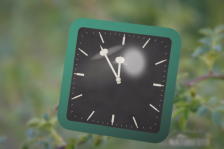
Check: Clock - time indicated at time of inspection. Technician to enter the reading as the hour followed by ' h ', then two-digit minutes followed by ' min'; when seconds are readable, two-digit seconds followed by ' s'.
11 h 54 min
